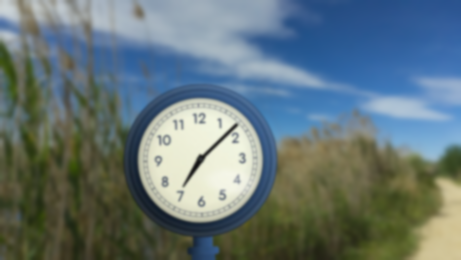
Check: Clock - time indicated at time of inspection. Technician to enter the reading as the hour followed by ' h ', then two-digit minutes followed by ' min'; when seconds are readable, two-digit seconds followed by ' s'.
7 h 08 min
